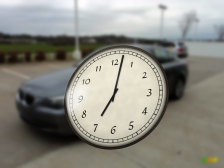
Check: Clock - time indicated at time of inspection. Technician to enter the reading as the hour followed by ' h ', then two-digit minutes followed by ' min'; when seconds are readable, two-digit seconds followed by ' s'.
7 h 02 min
